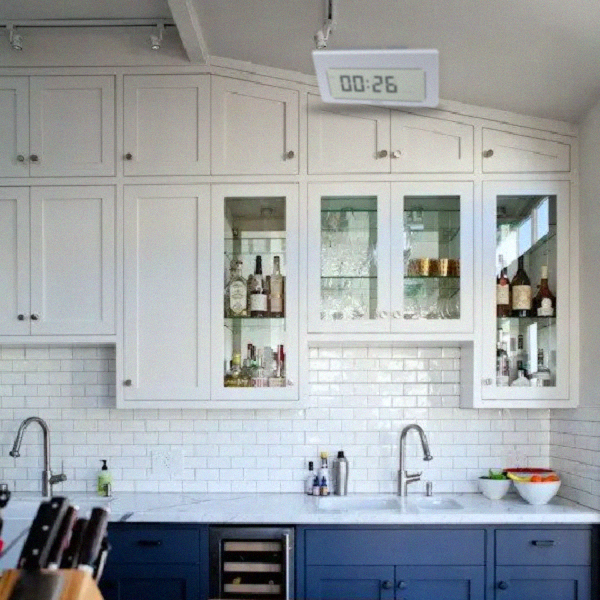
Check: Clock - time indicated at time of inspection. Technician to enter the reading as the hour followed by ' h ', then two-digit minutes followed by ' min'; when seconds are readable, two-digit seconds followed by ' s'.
0 h 26 min
